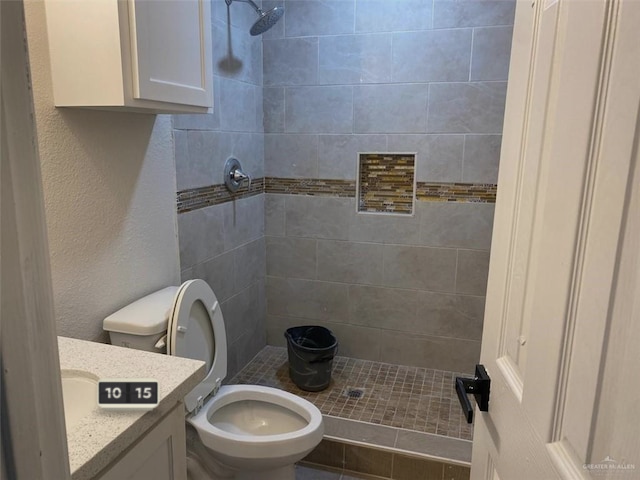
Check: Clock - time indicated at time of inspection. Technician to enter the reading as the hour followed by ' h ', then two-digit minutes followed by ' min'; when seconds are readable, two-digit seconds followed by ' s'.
10 h 15 min
